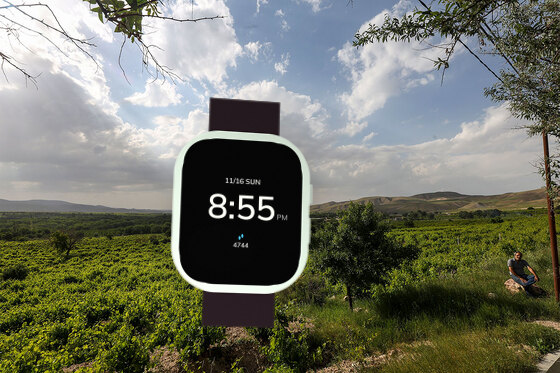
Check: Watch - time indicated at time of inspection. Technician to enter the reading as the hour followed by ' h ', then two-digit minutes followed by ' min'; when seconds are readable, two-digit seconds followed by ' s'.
8 h 55 min
